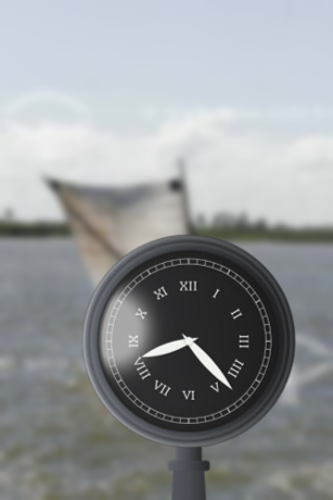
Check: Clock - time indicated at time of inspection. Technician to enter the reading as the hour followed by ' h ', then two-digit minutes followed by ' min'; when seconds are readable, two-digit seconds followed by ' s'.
8 h 23 min
